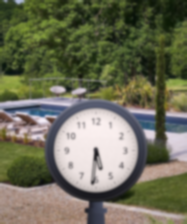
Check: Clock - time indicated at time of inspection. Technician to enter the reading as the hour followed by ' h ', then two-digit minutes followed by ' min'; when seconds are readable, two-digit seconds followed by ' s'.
5 h 31 min
